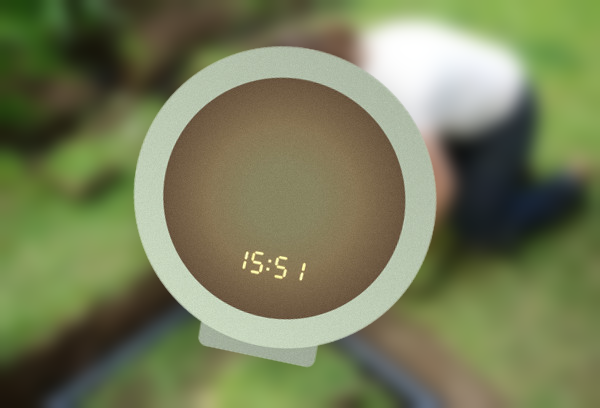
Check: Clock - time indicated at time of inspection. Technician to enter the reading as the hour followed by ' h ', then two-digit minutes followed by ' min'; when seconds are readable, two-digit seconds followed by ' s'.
15 h 51 min
